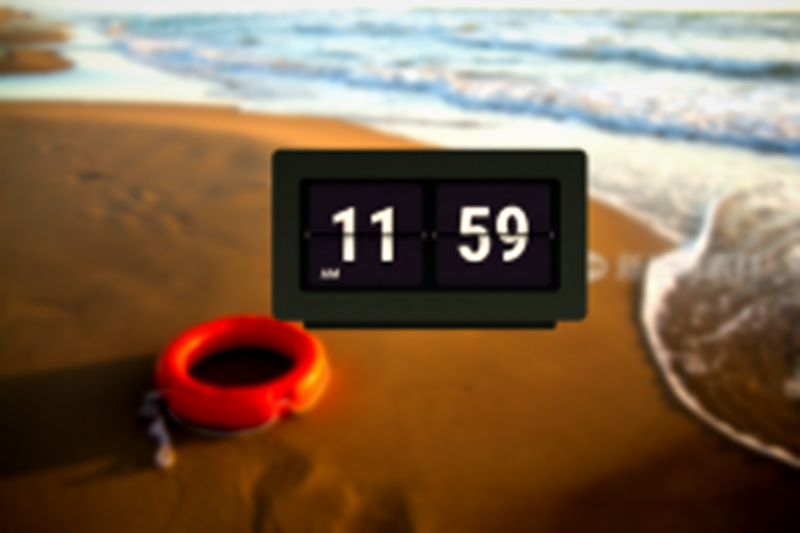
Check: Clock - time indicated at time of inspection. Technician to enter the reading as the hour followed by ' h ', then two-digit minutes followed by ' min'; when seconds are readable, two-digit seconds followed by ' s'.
11 h 59 min
